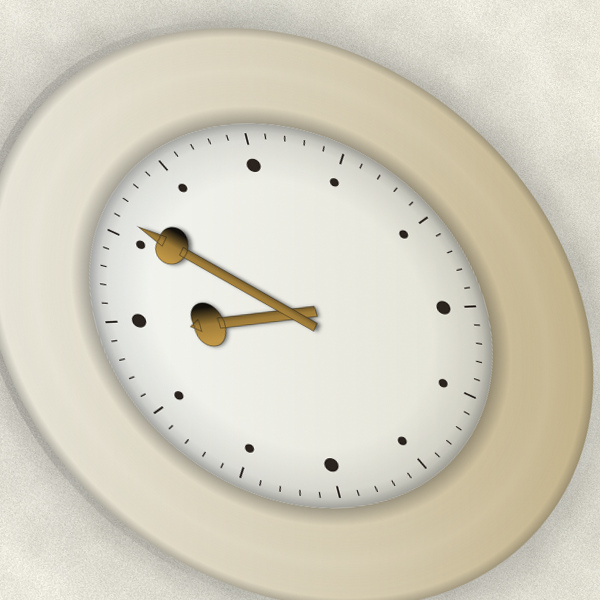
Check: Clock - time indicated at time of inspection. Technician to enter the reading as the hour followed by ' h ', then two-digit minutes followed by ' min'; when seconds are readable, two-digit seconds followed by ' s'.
8 h 51 min
